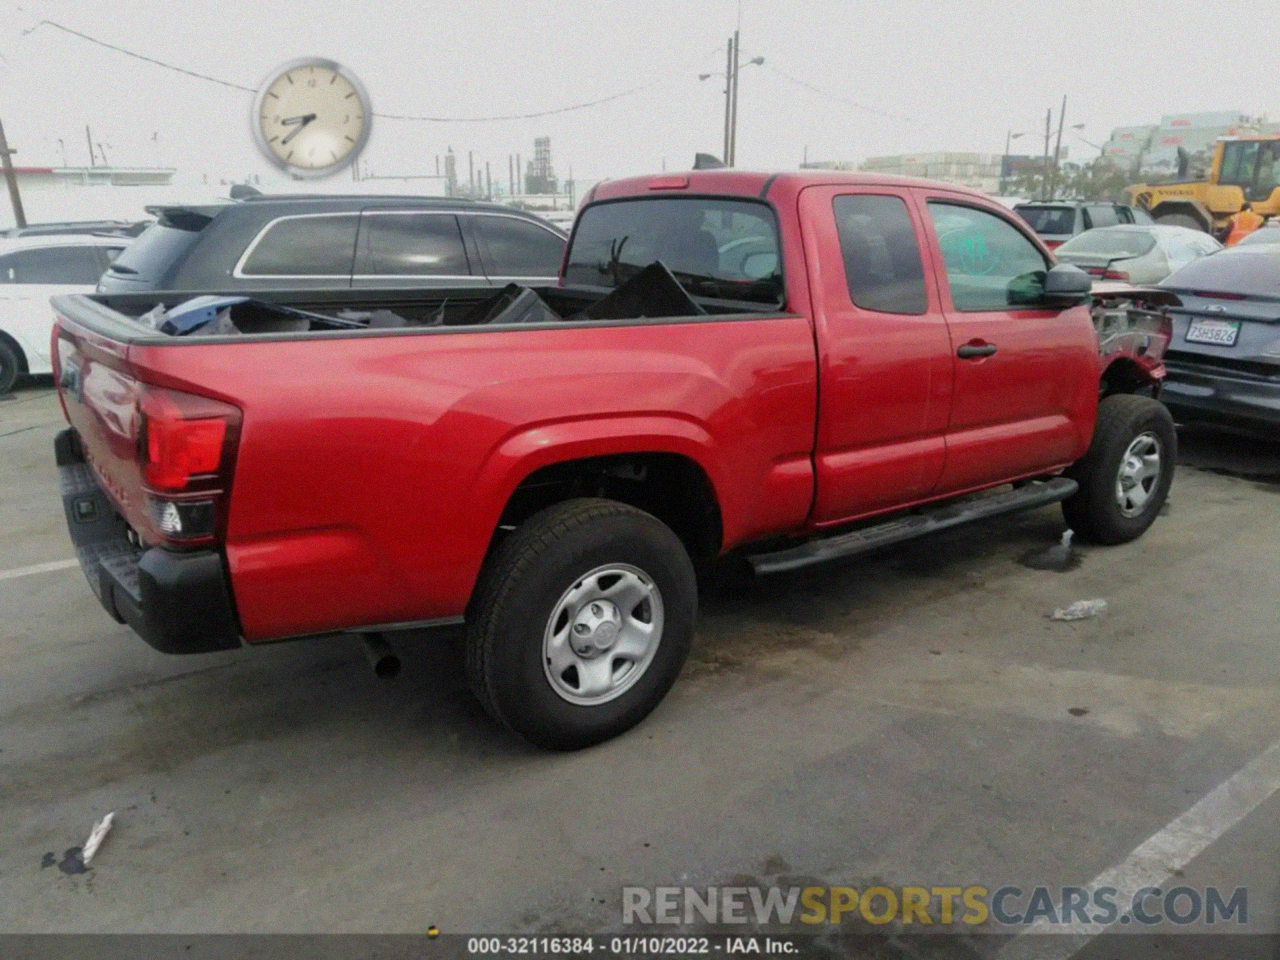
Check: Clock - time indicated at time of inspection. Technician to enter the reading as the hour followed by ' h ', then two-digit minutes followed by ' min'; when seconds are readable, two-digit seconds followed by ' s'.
8 h 38 min
